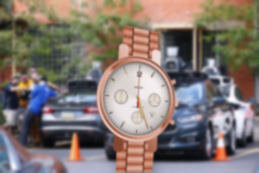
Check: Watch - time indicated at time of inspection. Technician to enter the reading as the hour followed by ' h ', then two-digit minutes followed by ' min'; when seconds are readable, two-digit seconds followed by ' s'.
5 h 26 min
